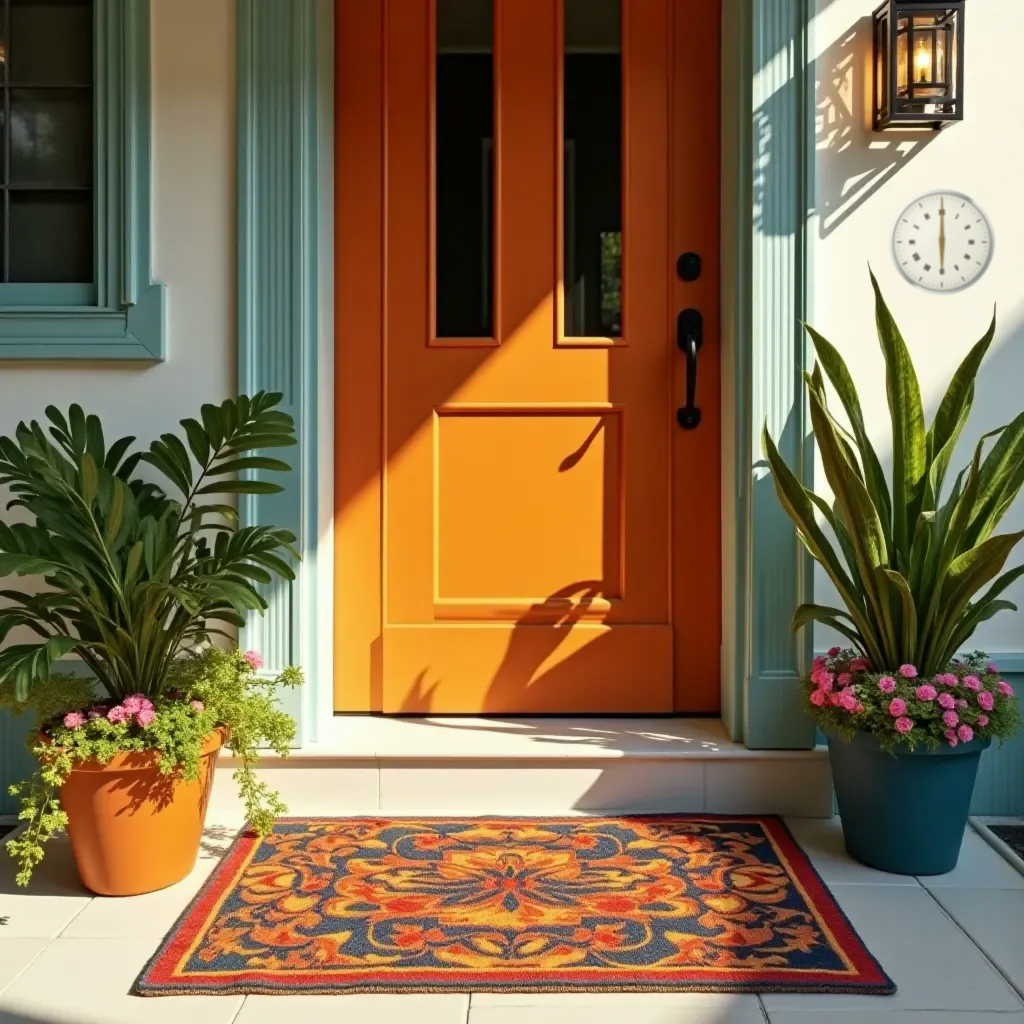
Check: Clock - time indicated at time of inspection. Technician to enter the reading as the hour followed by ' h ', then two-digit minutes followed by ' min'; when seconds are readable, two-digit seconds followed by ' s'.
6 h 00 min
